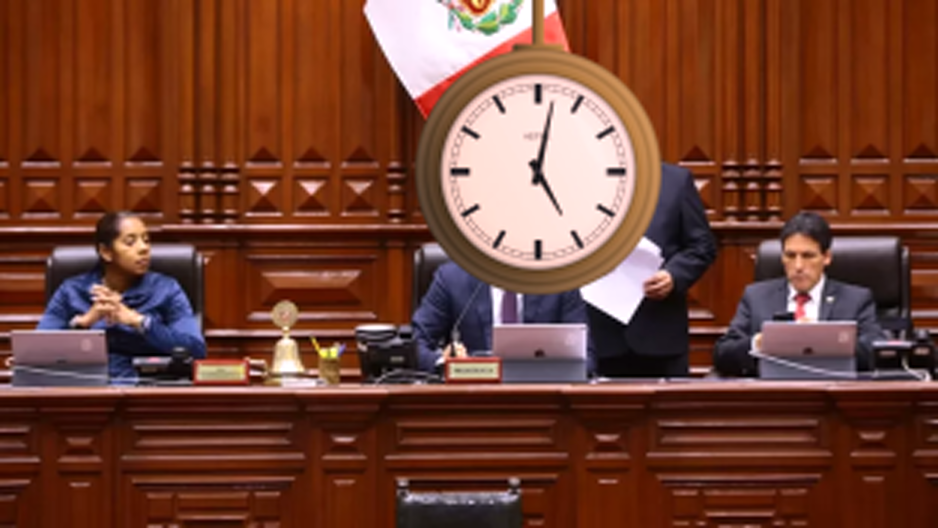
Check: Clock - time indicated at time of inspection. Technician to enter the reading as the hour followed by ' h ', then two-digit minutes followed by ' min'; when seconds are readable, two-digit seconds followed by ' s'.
5 h 02 min
